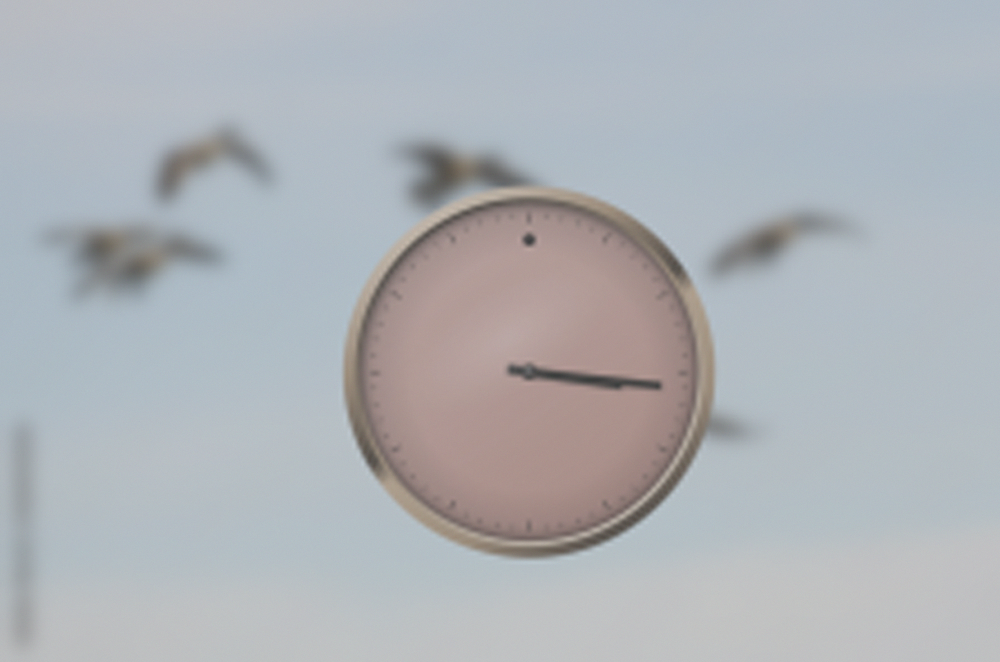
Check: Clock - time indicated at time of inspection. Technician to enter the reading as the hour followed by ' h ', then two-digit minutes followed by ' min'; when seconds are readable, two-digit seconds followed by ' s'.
3 h 16 min
